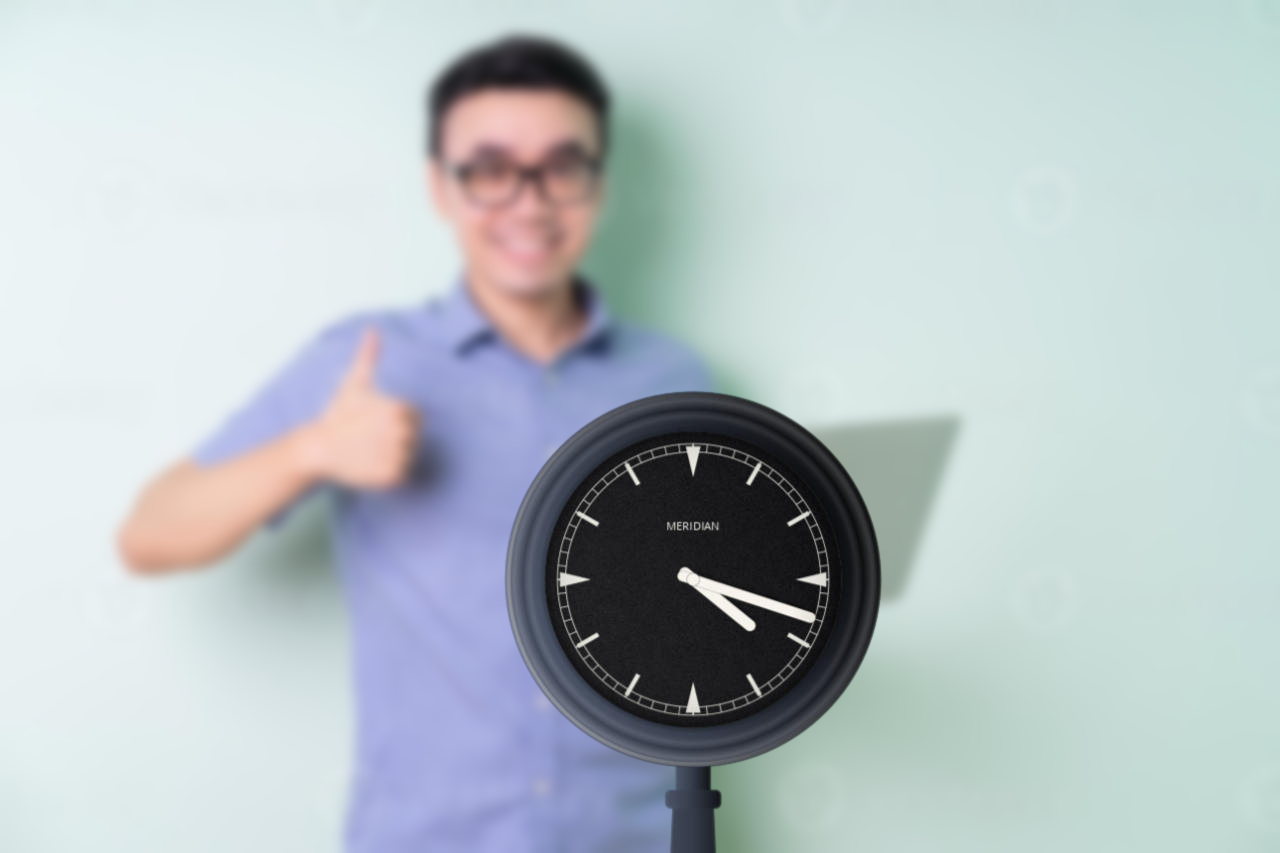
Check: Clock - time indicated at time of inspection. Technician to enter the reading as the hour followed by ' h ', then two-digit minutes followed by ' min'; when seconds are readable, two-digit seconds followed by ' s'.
4 h 18 min
